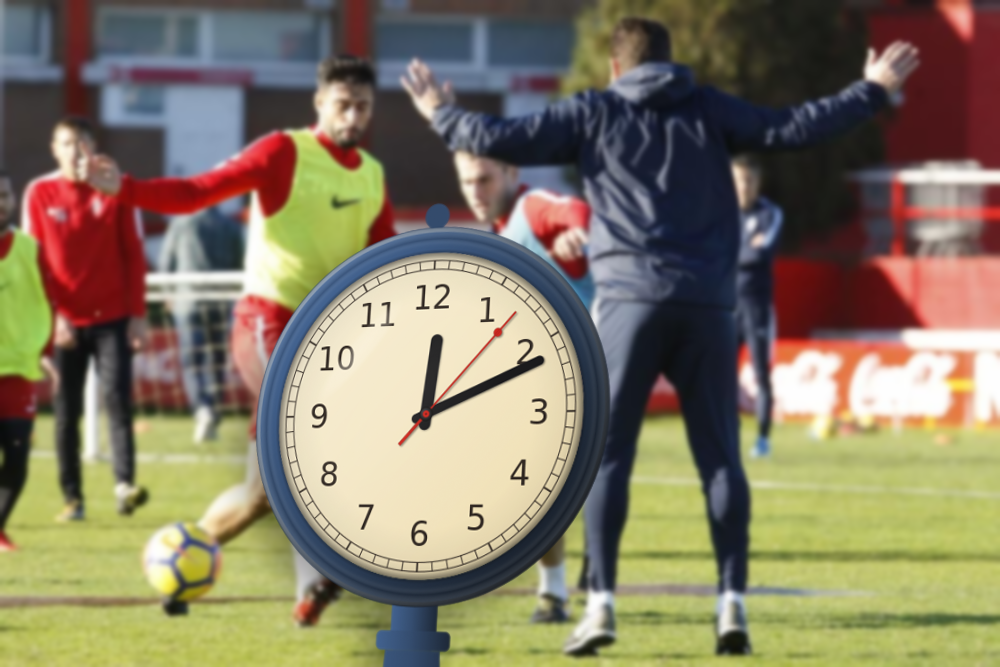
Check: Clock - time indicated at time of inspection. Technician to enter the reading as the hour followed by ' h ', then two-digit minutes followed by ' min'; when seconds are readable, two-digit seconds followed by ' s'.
12 h 11 min 07 s
